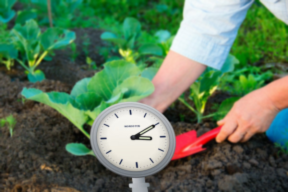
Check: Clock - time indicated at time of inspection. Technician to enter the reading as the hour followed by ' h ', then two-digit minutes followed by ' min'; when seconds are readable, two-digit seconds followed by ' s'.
3 h 10 min
